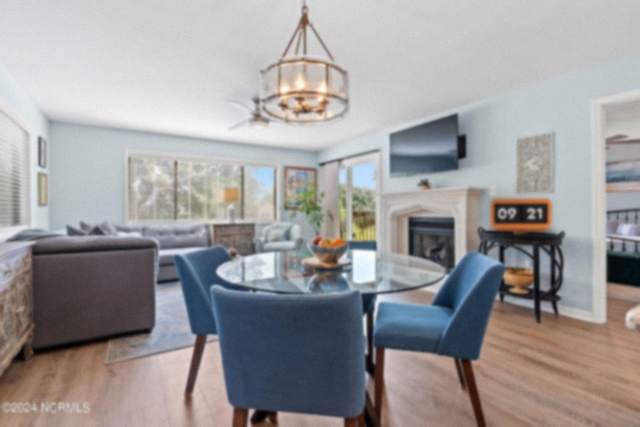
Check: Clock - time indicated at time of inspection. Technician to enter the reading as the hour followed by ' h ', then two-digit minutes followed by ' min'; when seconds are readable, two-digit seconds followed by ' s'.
9 h 21 min
